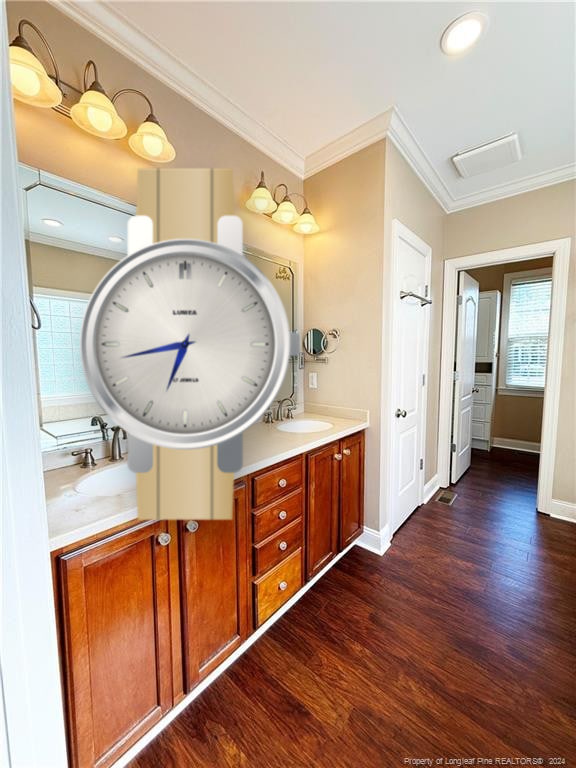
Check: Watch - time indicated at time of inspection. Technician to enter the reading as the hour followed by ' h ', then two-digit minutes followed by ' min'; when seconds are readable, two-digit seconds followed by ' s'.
6 h 43 min
